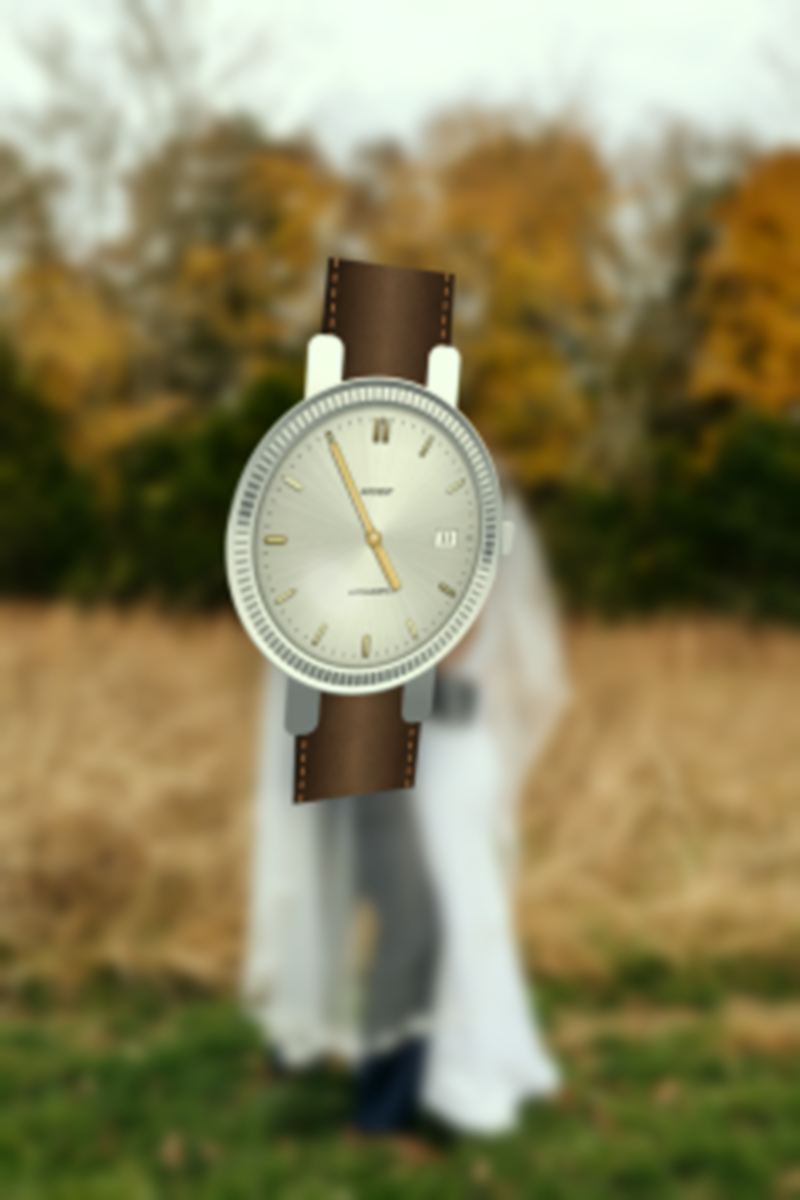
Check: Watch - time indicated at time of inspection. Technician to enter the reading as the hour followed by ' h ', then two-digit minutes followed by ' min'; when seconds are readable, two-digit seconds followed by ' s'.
4 h 55 min
